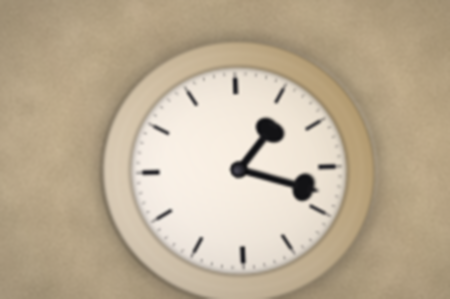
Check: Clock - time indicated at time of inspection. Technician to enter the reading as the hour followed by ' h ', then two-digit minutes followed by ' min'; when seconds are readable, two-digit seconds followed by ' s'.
1 h 18 min
